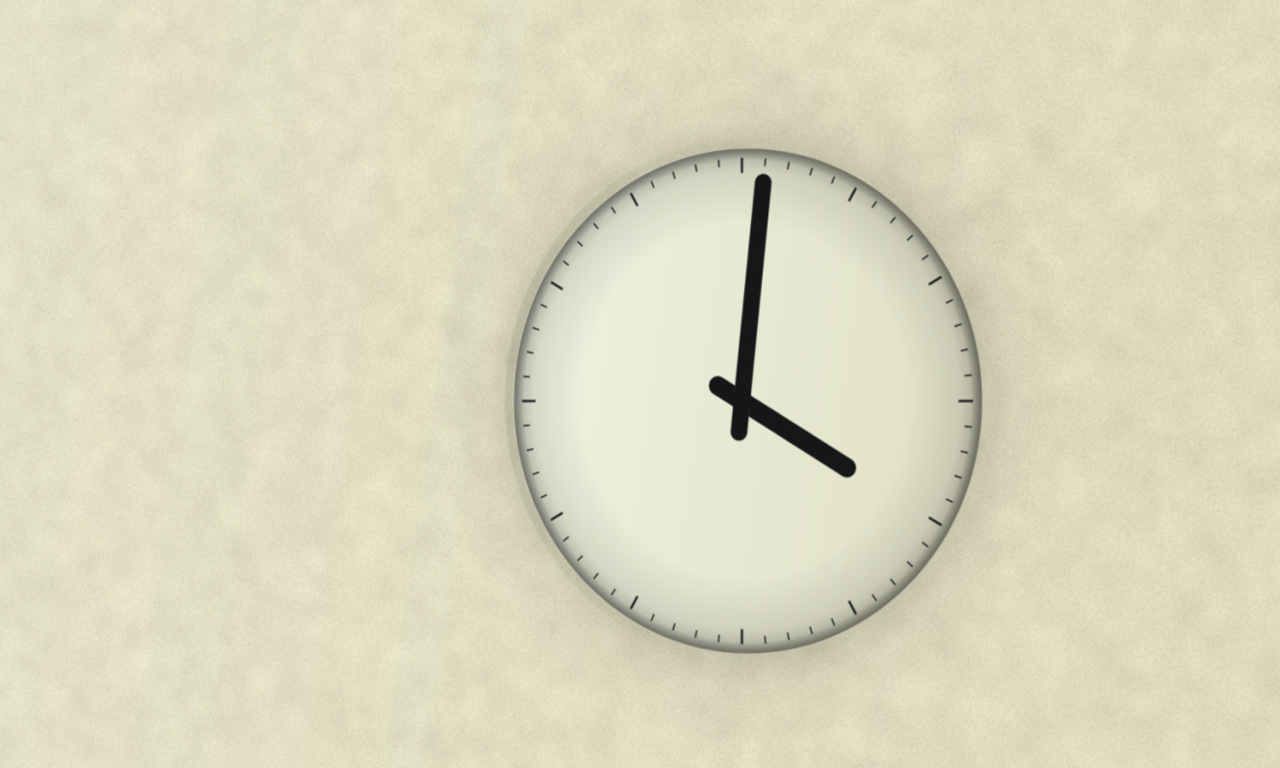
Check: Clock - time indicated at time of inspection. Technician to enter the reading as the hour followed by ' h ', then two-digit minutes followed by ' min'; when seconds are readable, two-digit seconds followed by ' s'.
4 h 01 min
